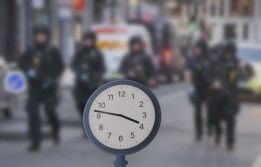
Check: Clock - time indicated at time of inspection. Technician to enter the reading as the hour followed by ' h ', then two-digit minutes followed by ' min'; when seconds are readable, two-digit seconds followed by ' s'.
3 h 47 min
